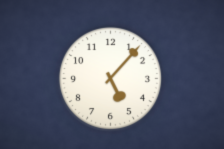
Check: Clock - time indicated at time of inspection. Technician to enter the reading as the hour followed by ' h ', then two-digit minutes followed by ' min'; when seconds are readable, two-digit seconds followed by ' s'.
5 h 07 min
